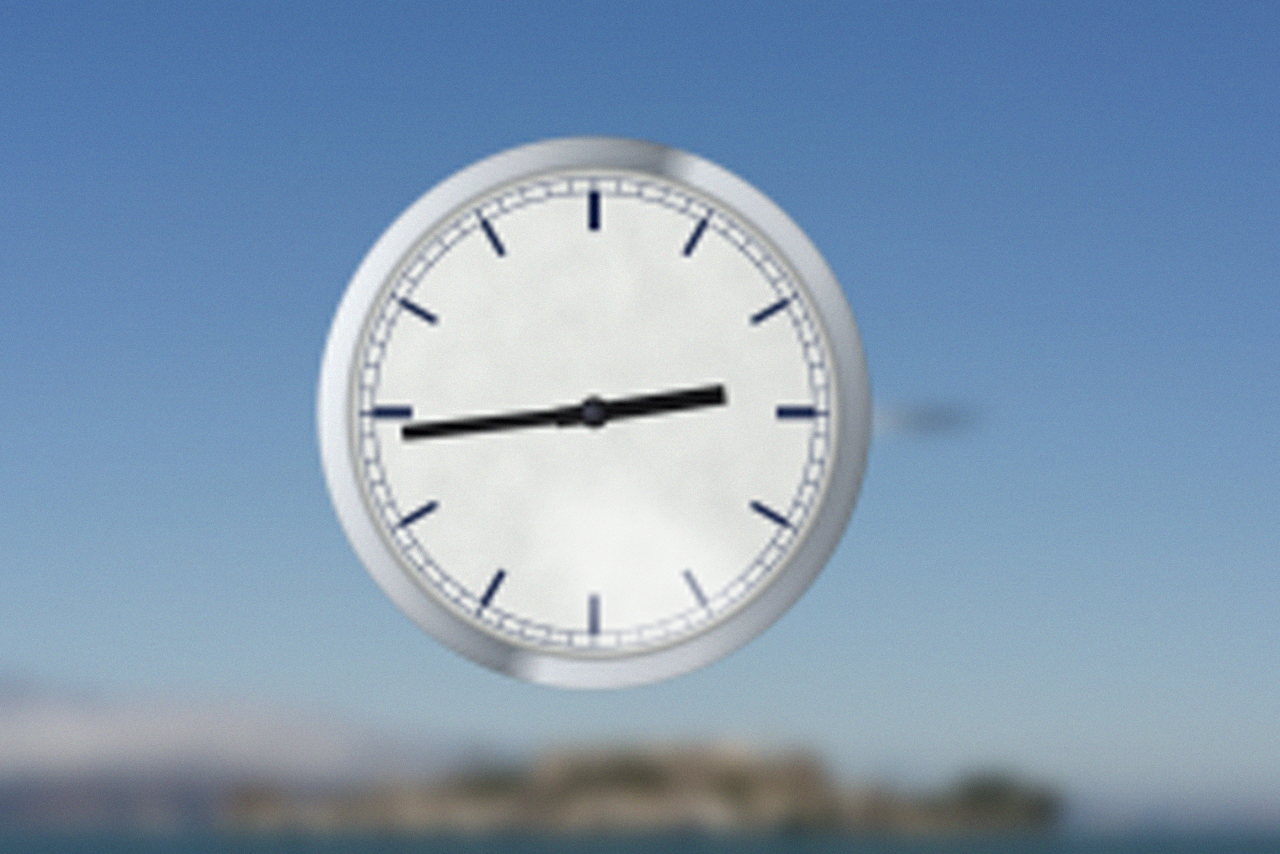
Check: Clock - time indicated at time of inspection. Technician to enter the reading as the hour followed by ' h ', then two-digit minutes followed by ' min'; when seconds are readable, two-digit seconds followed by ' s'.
2 h 44 min
